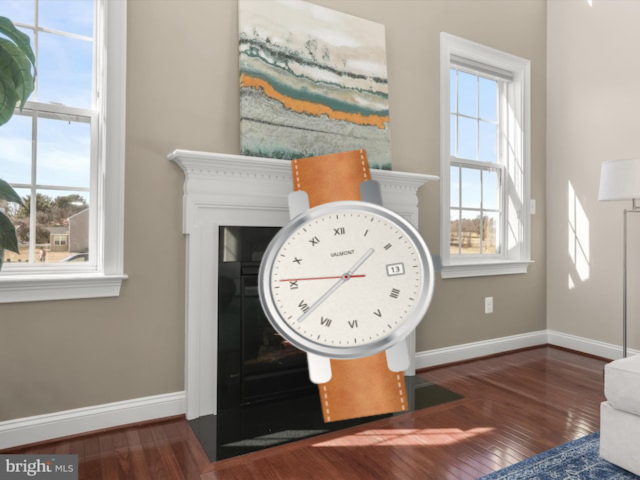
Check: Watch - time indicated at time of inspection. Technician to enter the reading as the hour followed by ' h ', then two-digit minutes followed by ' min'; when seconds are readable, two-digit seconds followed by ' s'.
1 h 38 min 46 s
